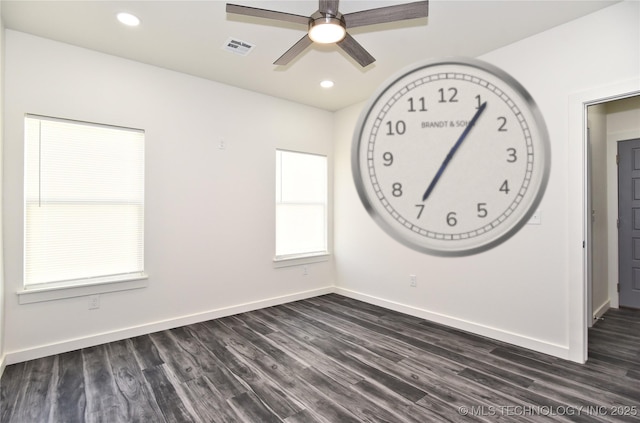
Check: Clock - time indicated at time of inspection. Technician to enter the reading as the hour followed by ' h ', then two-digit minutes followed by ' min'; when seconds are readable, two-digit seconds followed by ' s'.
7 h 06 min
